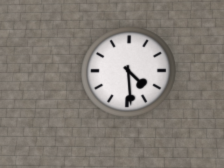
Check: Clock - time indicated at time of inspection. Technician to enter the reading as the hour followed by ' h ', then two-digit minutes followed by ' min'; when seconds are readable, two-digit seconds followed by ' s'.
4 h 29 min
